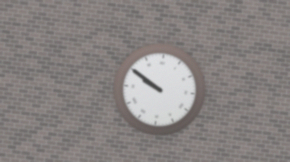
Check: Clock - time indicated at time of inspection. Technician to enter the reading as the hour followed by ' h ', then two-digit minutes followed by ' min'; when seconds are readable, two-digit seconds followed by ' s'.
9 h 50 min
